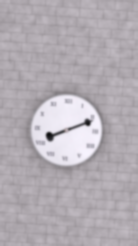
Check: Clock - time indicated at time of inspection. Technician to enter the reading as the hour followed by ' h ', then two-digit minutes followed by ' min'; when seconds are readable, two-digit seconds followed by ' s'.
8 h 11 min
